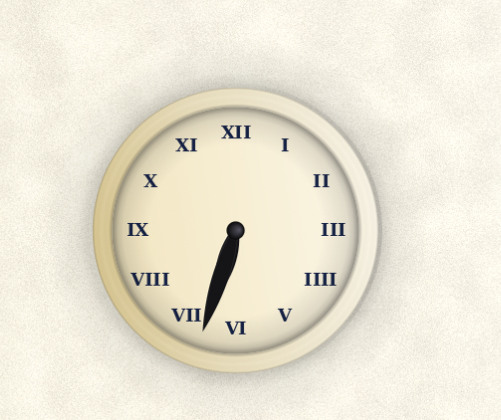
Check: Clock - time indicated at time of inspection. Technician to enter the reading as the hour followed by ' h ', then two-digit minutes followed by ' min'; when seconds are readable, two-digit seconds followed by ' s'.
6 h 33 min
